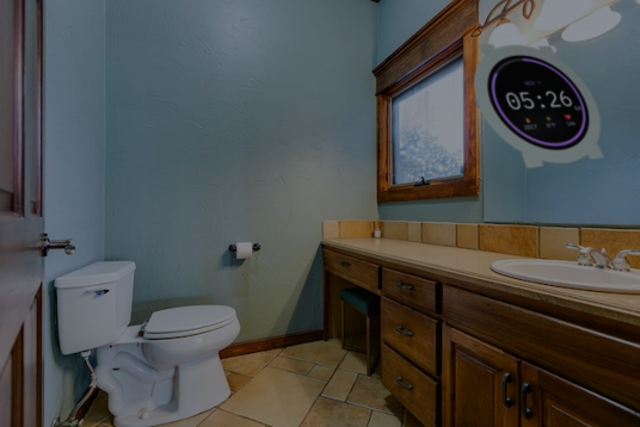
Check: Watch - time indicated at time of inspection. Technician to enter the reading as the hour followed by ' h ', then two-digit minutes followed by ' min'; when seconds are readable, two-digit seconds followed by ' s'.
5 h 26 min
